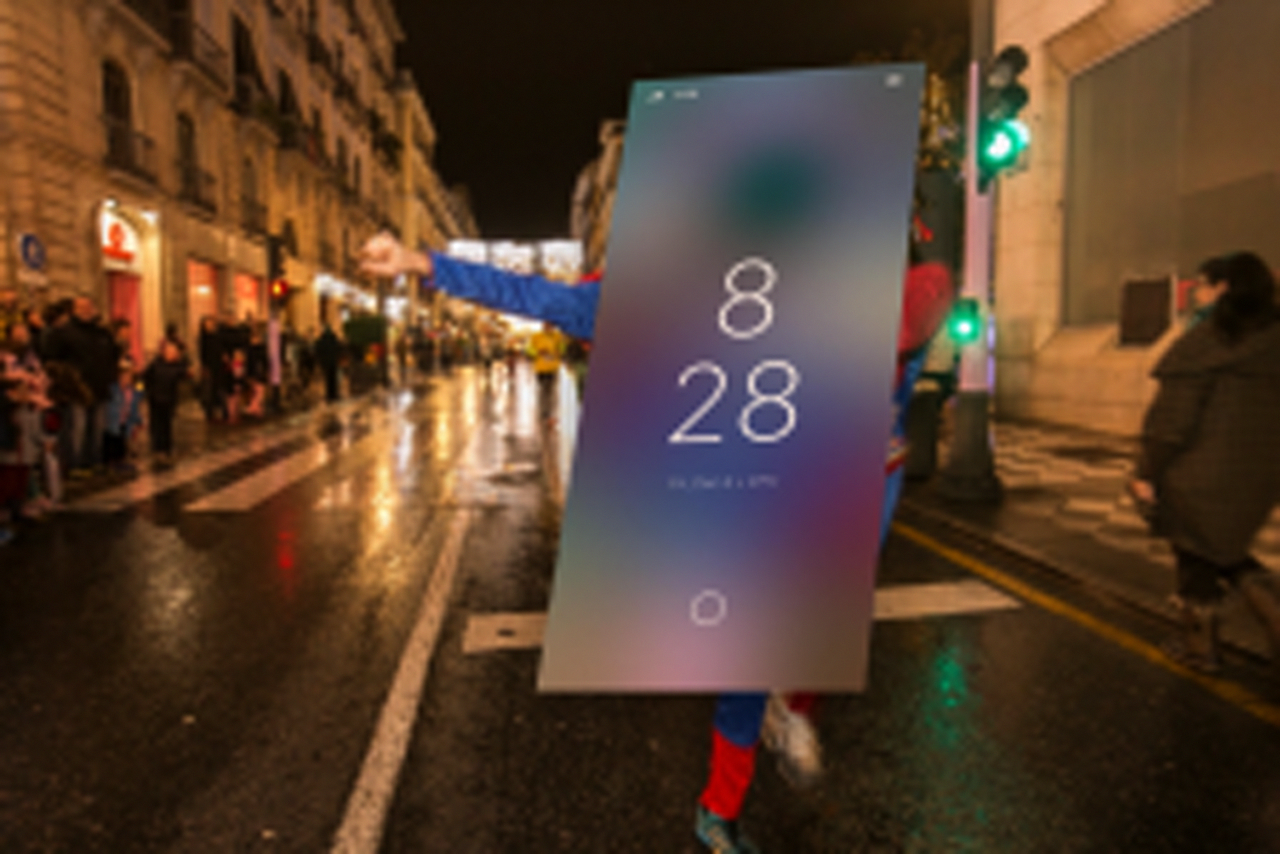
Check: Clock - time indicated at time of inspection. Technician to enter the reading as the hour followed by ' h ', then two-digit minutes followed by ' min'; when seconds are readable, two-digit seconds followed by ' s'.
8 h 28 min
